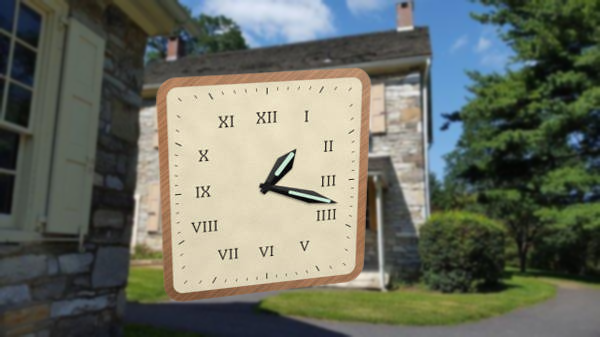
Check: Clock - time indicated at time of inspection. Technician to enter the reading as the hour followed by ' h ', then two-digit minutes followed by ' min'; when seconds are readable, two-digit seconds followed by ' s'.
1 h 18 min
